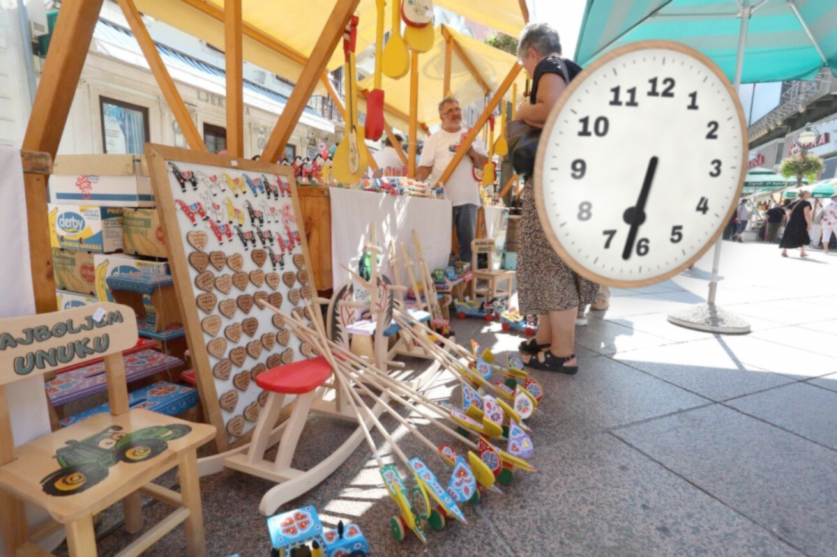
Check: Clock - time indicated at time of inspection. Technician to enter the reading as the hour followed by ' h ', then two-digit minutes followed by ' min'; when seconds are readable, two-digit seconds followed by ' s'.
6 h 32 min
